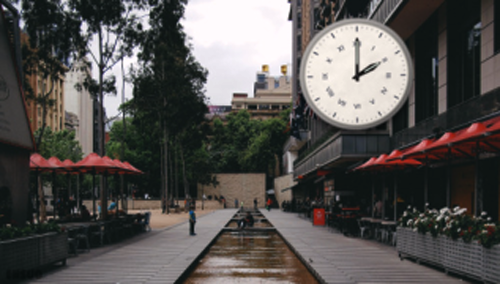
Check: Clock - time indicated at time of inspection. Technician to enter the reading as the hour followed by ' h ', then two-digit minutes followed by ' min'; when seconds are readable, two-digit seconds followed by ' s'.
2 h 00 min
